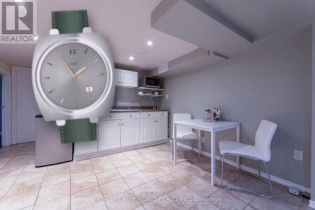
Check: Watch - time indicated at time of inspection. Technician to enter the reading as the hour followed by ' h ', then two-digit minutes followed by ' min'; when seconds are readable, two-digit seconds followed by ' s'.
1 h 55 min
